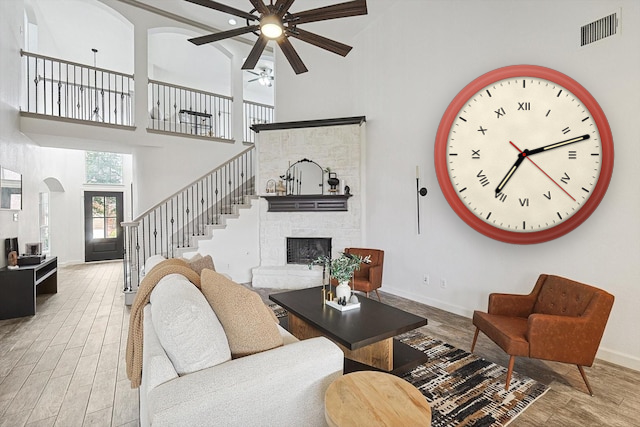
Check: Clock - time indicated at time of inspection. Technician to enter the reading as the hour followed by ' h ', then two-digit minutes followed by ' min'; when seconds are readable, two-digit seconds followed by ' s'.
7 h 12 min 22 s
